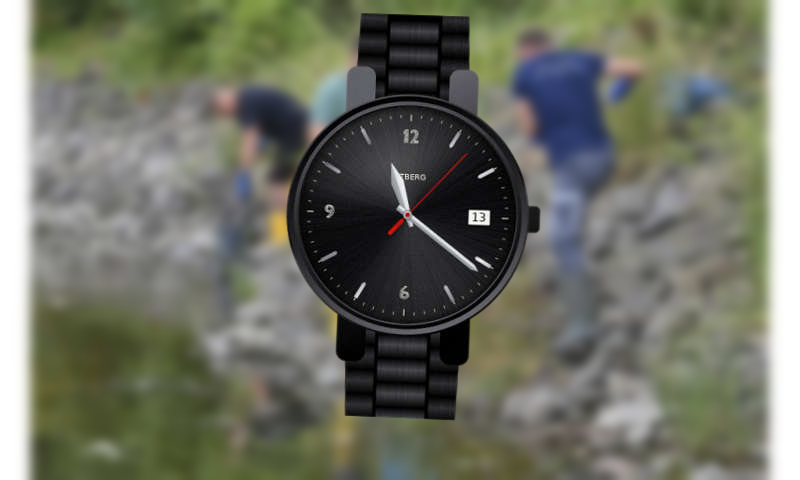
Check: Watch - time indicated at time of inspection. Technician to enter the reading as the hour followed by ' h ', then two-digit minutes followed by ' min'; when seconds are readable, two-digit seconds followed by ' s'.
11 h 21 min 07 s
